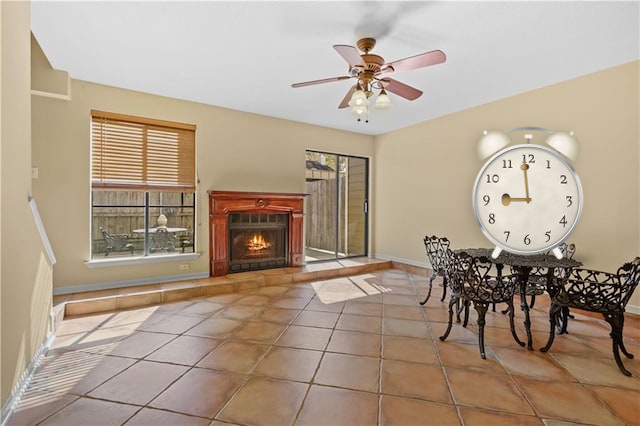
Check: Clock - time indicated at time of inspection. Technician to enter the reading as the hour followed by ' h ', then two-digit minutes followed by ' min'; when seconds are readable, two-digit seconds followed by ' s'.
8 h 59 min
